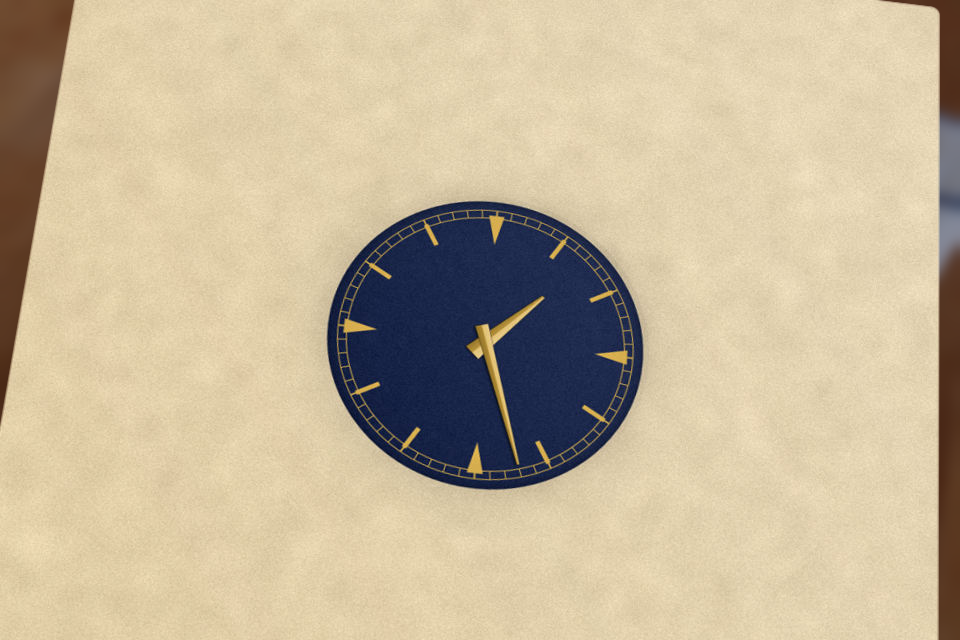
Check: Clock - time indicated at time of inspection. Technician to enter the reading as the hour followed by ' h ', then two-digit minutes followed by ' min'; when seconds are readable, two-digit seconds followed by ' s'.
1 h 27 min
